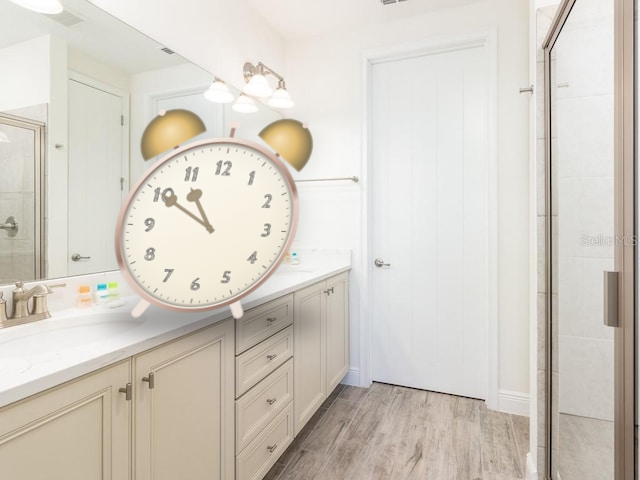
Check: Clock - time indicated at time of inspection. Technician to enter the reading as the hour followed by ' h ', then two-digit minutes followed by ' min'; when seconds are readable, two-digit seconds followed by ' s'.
10 h 50 min
